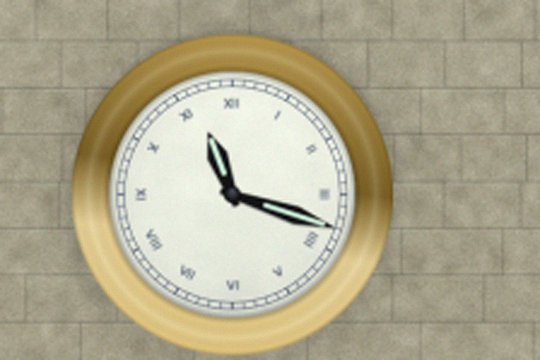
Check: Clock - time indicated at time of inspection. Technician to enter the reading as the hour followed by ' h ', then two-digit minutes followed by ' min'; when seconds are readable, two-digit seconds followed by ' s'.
11 h 18 min
